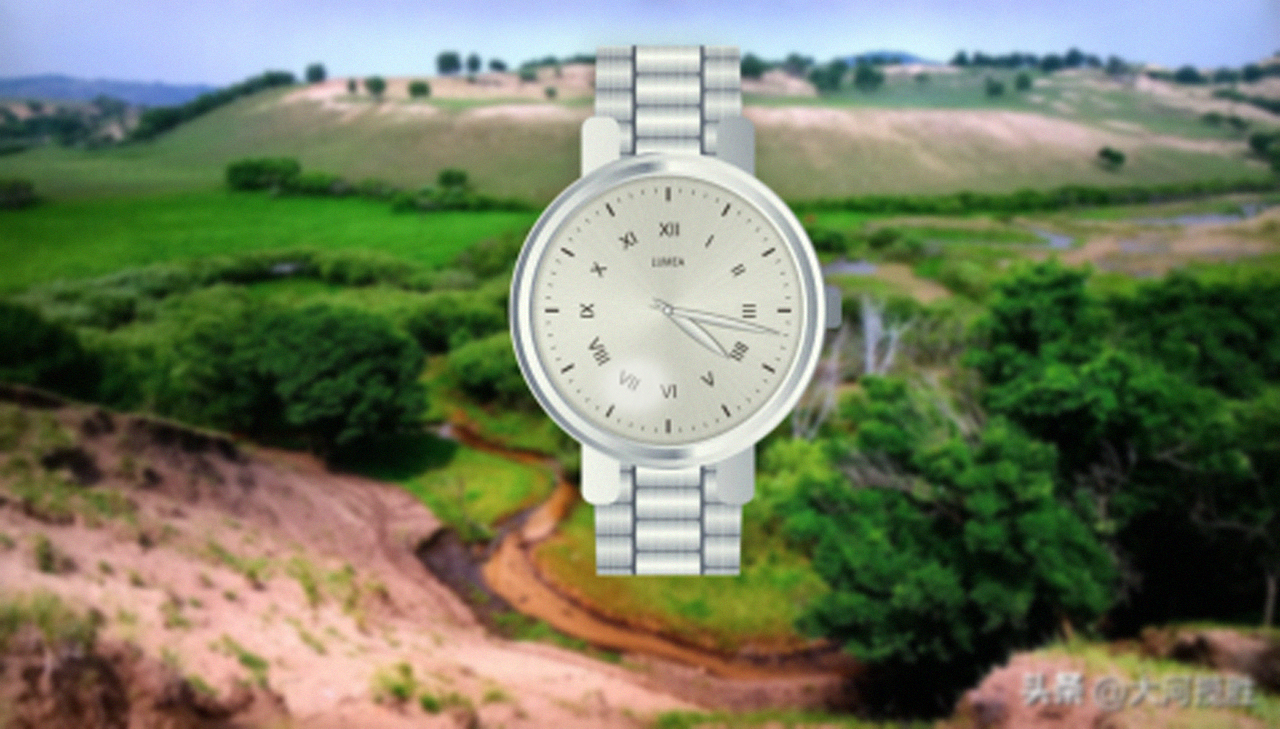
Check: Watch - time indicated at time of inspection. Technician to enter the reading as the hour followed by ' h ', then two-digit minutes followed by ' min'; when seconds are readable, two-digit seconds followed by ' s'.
4 h 17 min
